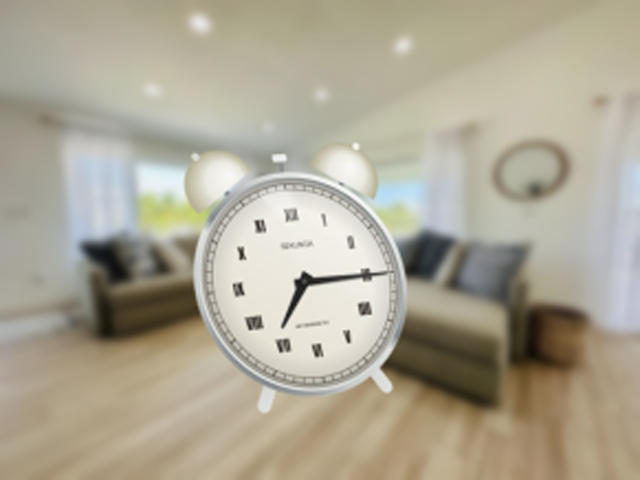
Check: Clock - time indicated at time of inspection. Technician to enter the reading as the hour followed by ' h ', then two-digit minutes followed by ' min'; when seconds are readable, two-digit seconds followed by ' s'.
7 h 15 min
